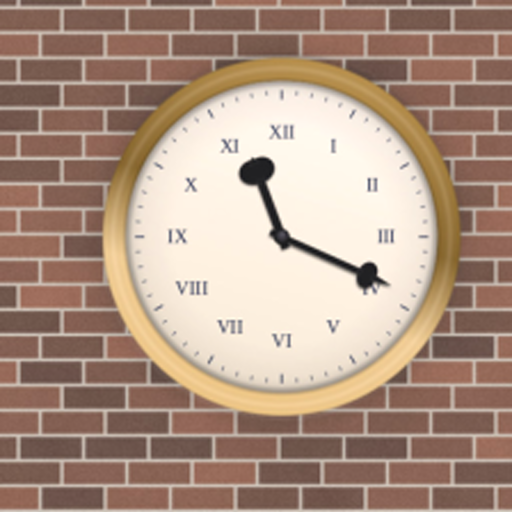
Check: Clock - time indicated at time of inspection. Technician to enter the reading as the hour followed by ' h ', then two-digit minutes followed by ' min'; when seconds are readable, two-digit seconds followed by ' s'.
11 h 19 min
